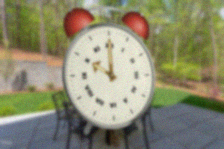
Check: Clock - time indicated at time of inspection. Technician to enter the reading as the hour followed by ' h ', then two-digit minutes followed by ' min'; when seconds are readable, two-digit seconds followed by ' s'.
10 h 00 min
